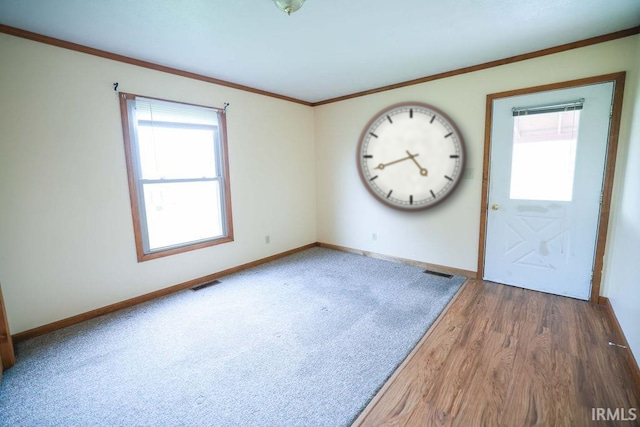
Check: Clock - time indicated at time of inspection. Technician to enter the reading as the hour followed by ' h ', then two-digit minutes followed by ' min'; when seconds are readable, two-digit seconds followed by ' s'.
4 h 42 min
